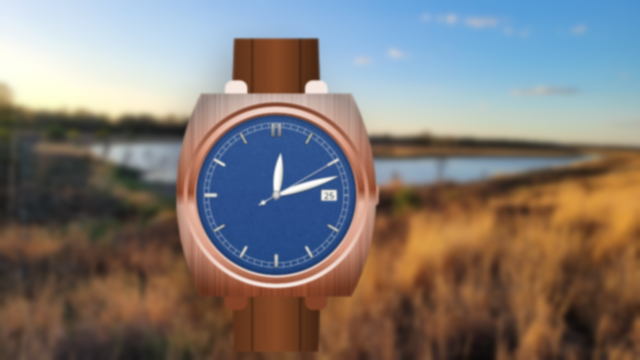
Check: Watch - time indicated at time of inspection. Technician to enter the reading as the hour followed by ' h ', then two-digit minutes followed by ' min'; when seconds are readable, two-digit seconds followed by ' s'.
12 h 12 min 10 s
